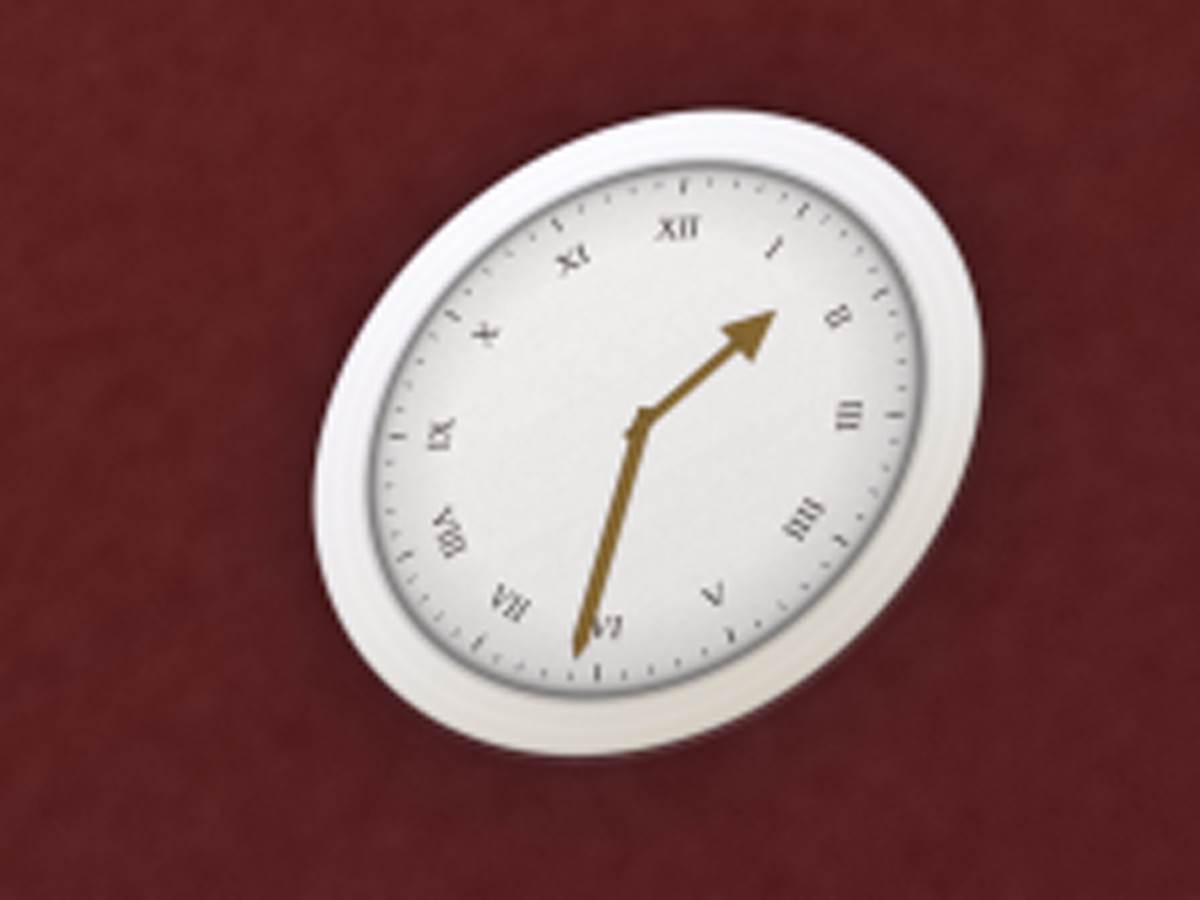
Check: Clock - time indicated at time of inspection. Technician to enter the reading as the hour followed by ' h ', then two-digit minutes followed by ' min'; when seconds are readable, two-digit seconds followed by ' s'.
1 h 31 min
